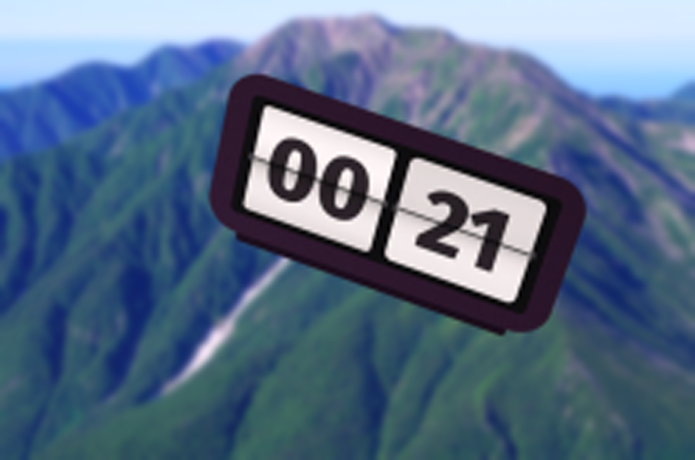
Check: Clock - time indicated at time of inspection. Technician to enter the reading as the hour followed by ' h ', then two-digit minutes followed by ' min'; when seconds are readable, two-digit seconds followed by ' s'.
0 h 21 min
